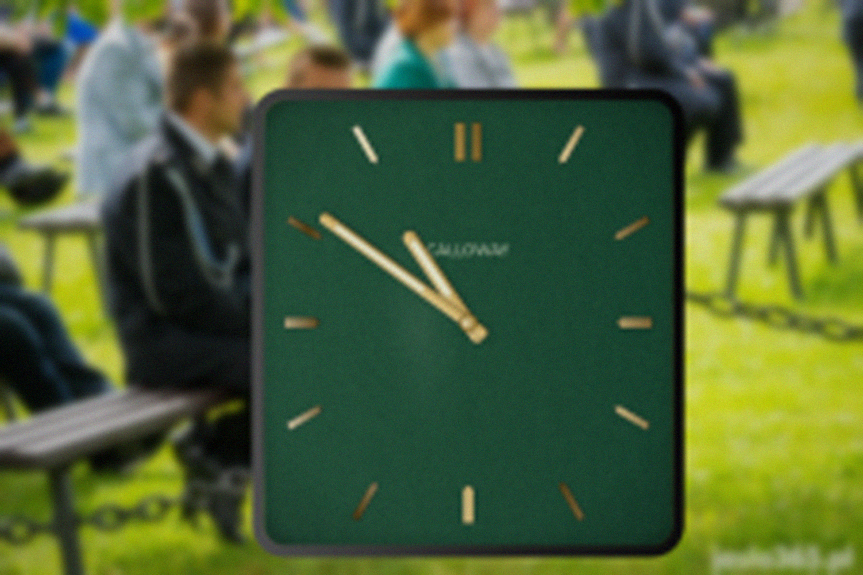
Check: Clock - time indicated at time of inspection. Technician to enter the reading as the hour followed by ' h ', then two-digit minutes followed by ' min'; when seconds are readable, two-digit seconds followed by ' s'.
10 h 51 min
